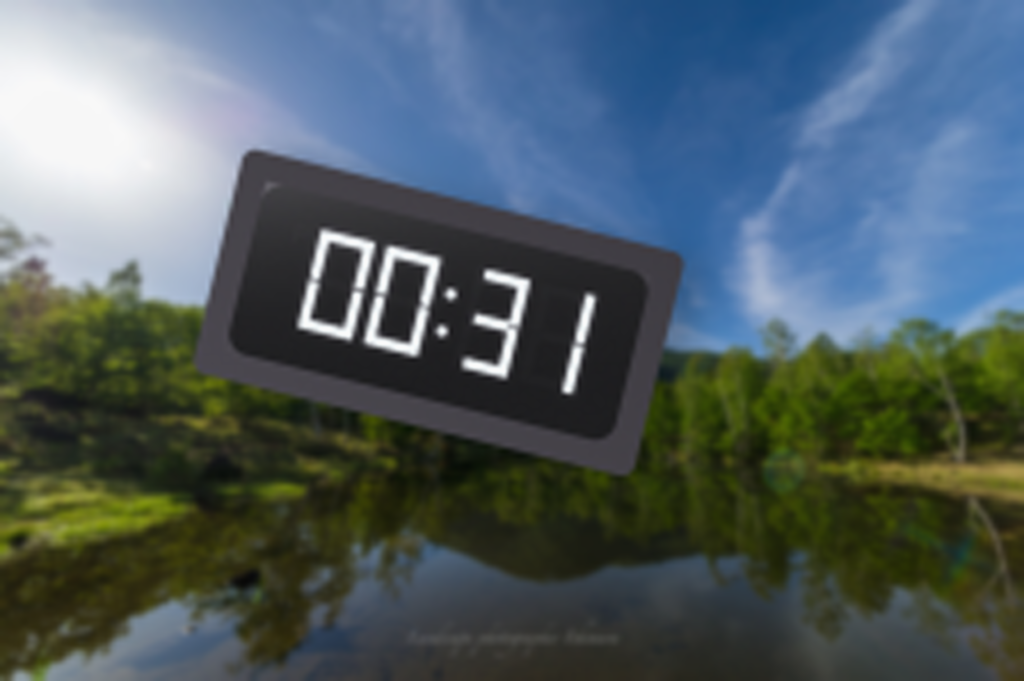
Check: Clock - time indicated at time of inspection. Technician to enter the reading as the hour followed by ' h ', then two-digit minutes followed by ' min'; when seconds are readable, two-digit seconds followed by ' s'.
0 h 31 min
